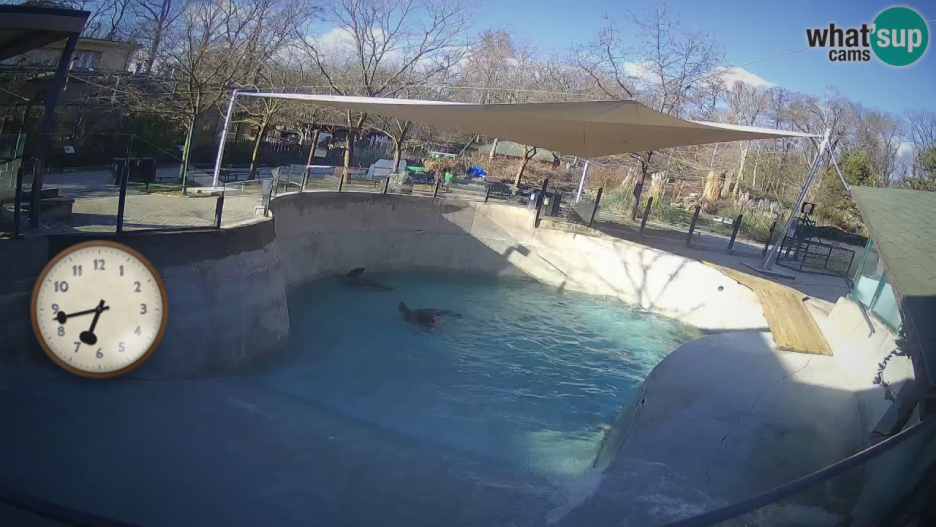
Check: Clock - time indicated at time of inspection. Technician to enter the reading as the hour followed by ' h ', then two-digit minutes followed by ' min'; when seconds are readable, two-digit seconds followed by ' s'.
6 h 43 min
